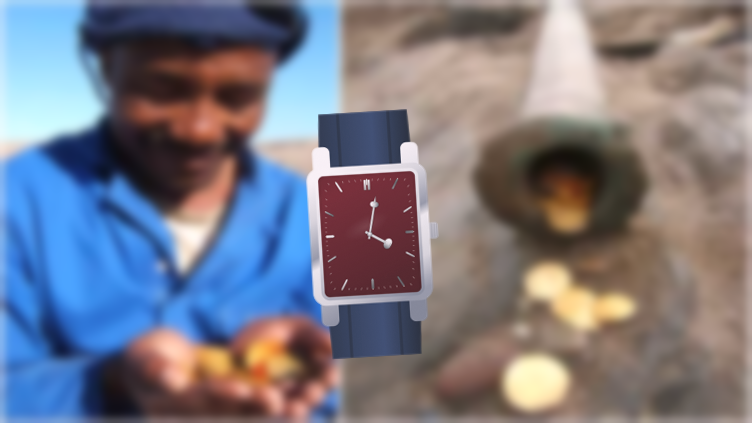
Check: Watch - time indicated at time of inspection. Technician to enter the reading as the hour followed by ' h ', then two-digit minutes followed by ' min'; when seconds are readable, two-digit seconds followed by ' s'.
4 h 02 min
